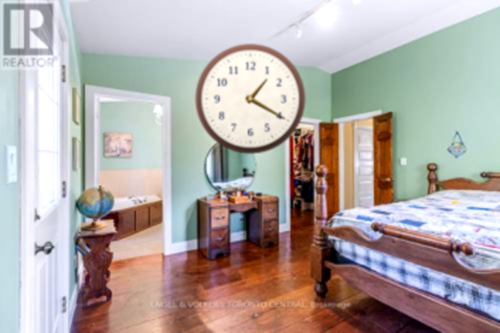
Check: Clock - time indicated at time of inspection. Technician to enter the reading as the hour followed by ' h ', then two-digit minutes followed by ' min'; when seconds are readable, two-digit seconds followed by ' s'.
1 h 20 min
